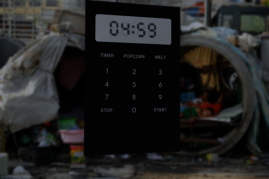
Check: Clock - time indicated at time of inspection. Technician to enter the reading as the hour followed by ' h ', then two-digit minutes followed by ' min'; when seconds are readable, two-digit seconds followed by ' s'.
4 h 59 min
